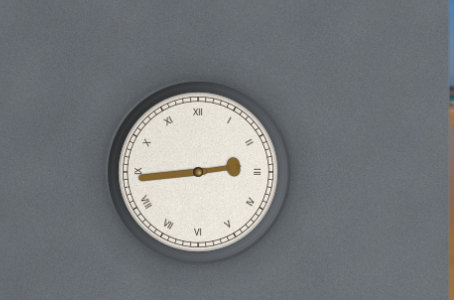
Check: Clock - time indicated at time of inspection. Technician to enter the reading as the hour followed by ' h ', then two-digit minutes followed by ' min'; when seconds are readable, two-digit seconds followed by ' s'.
2 h 44 min
